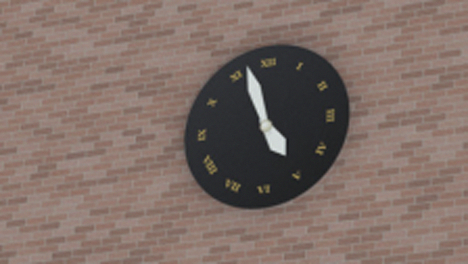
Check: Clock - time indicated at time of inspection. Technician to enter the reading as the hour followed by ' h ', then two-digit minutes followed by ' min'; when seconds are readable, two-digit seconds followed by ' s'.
4 h 57 min
